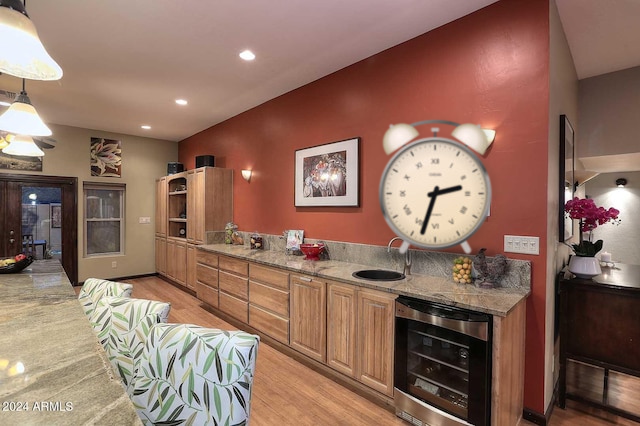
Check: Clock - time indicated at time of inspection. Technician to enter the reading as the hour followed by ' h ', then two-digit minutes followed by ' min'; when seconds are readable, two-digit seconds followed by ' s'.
2 h 33 min
